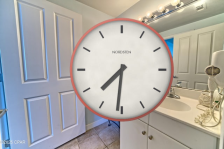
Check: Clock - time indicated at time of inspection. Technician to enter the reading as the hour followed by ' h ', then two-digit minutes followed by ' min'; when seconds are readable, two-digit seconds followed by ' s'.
7 h 31 min
